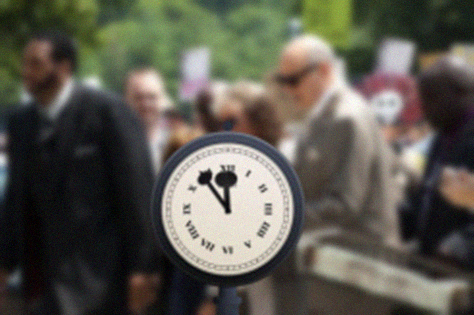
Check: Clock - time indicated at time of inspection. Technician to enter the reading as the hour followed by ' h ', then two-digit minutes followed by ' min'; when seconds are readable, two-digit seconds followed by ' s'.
11 h 54 min
